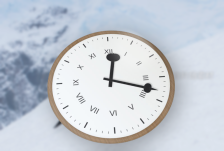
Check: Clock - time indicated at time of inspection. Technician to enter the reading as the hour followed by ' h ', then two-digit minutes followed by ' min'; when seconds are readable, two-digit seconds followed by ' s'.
12 h 18 min
